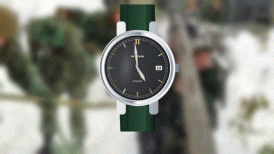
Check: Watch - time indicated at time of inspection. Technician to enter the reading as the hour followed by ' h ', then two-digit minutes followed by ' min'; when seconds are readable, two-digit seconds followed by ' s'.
4 h 59 min
